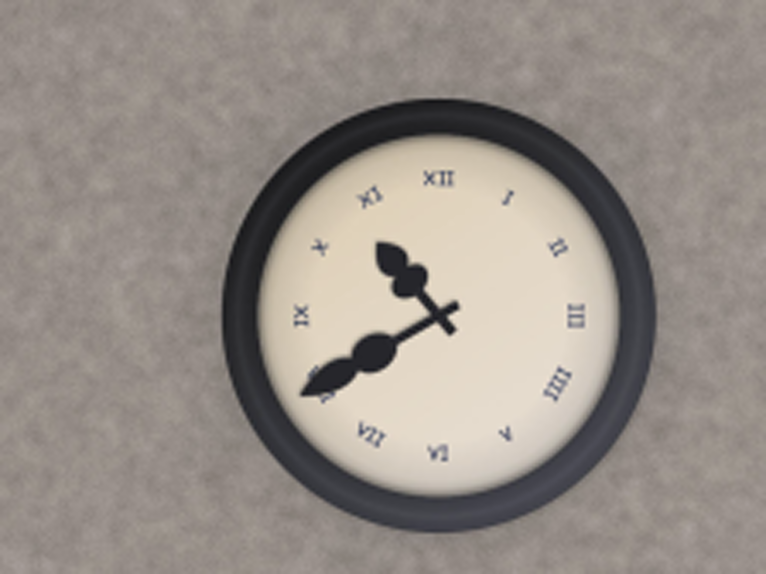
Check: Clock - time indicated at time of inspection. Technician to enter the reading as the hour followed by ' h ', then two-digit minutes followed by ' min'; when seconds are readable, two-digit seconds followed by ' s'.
10 h 40 min
